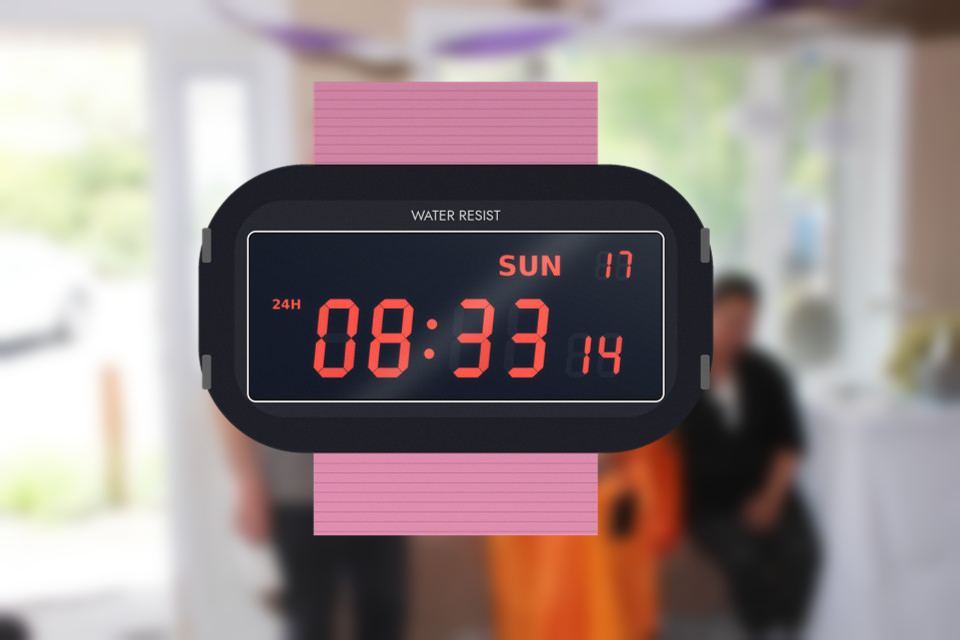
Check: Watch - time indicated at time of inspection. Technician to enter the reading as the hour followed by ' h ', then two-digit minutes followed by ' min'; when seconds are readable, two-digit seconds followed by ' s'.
8 h 33 min 14 s
